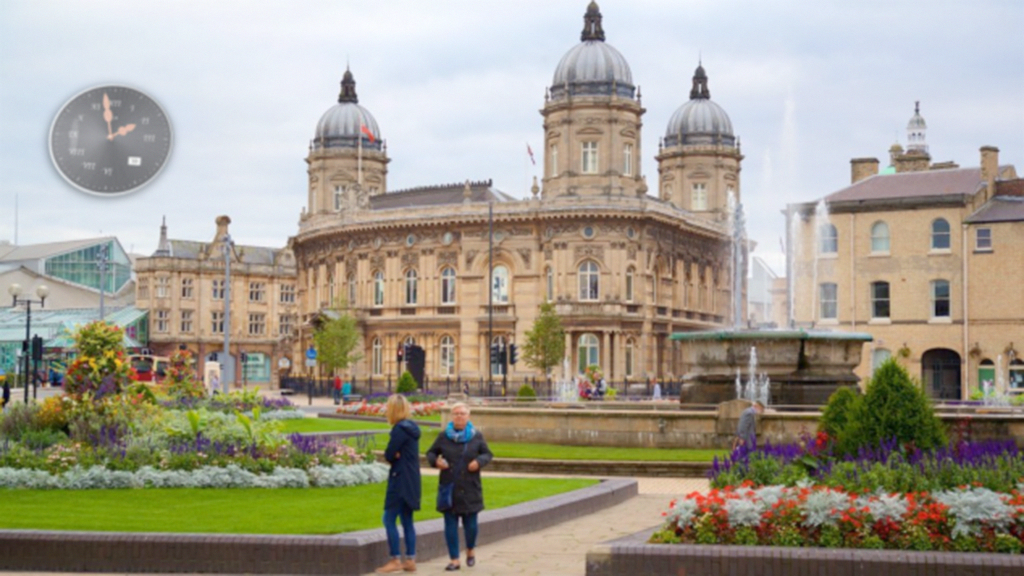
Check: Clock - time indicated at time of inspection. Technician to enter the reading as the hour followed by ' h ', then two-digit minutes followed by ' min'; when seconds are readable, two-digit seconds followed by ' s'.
1 h 58 min
